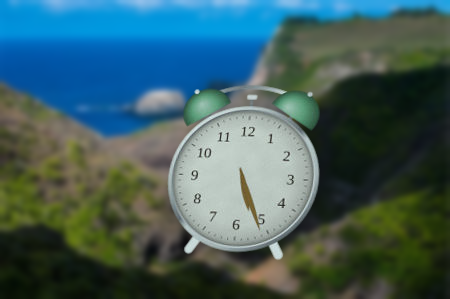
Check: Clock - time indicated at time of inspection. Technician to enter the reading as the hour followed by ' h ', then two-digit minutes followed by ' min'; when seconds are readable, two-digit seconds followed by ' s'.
5 h 26 min
